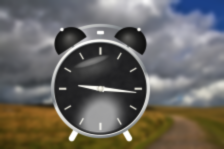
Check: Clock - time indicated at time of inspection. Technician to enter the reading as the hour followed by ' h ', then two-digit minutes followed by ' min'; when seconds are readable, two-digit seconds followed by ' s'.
9 h 16 min
